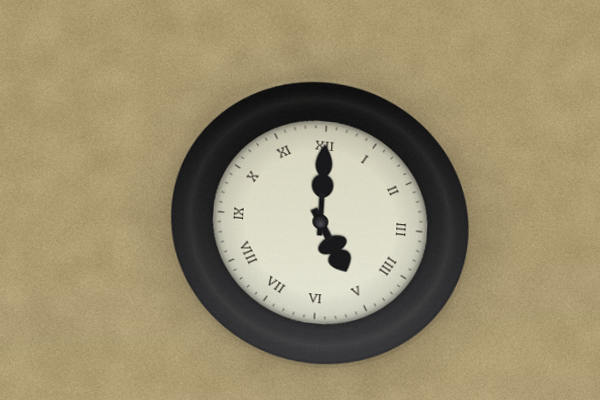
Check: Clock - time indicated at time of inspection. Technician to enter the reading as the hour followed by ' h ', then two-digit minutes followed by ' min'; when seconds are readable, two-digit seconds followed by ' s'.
5 h 00 min
